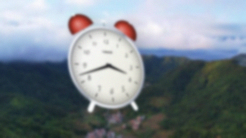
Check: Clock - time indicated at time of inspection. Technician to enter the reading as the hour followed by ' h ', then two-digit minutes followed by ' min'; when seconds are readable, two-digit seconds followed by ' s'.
3 h 42 min
